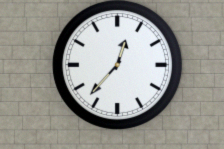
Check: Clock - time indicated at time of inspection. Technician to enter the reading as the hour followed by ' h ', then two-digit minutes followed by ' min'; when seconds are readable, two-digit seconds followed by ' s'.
12 h 37 min
